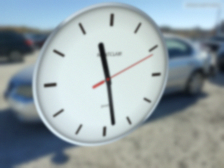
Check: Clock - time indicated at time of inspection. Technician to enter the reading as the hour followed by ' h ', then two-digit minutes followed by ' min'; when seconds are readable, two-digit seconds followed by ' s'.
11 h 28 min 11 s
